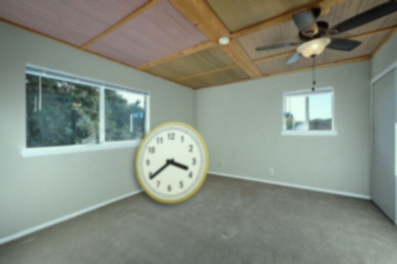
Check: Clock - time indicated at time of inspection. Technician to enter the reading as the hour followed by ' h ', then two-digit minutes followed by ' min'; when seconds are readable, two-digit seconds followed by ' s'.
3 h 39 min
